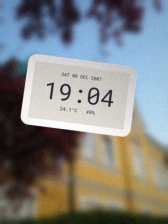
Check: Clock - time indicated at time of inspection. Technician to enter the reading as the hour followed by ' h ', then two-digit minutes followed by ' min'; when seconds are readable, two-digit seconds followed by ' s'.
19 h 04 min
